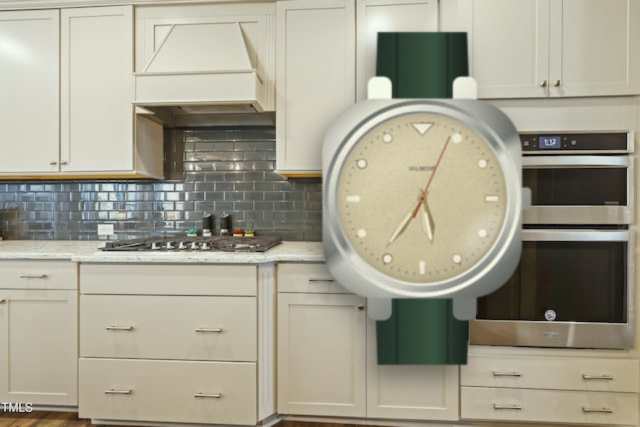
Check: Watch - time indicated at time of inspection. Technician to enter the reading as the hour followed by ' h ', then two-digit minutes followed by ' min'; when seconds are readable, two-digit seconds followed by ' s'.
5 h 36 min 04 s
